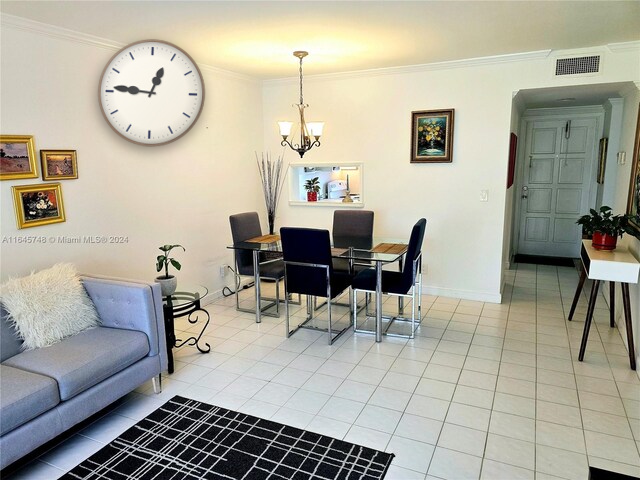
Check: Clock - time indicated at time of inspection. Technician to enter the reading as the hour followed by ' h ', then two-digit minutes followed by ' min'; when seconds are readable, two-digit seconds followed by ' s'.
12 h 46 min
